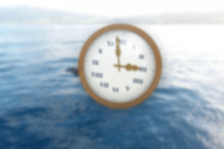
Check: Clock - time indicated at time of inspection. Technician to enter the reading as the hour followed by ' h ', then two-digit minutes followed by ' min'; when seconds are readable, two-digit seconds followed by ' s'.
2 h 58 min
